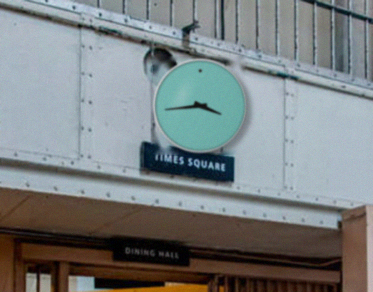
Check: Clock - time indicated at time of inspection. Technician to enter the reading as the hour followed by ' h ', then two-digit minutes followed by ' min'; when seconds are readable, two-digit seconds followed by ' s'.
3 h 44 min
